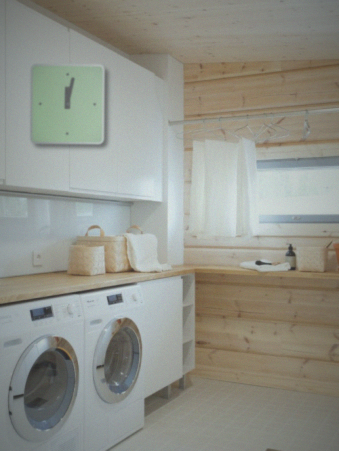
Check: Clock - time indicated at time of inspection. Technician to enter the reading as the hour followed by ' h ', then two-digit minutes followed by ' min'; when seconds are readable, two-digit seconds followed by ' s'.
12 h 02 min
